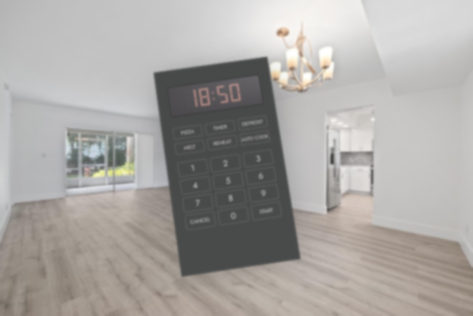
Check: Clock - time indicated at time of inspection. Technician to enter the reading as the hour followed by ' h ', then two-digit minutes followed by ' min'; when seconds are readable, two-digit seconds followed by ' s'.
18 h 50 min
